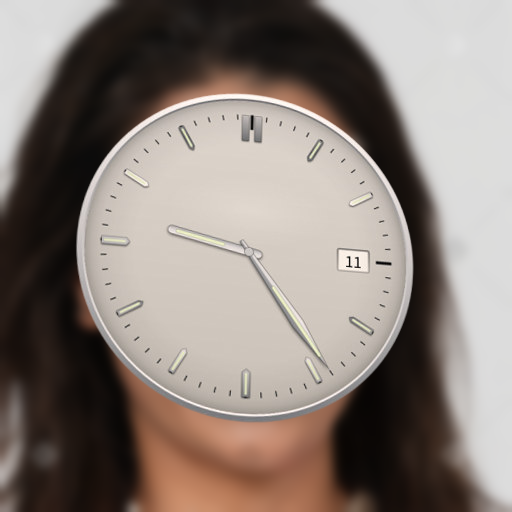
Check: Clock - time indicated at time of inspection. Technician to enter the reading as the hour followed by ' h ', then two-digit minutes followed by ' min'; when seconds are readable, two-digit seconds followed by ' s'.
9 h 24 min
